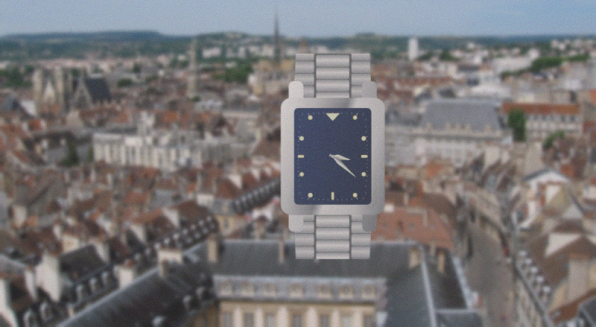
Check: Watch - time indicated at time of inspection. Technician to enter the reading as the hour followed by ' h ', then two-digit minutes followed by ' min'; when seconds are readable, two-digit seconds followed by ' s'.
3 h 22 min
